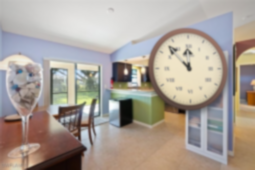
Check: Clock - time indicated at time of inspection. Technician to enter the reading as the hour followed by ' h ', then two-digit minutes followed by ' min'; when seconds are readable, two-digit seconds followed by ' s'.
11 h 53 min
